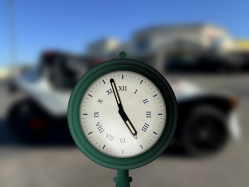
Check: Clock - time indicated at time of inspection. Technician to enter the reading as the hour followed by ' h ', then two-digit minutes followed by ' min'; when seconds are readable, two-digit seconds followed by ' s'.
4 h 57 min
